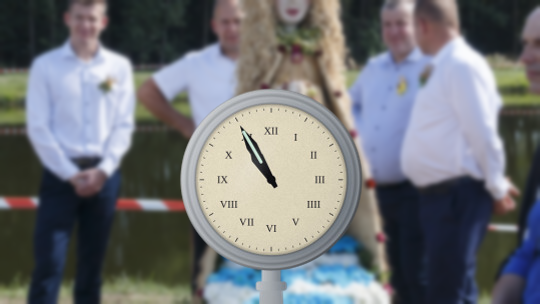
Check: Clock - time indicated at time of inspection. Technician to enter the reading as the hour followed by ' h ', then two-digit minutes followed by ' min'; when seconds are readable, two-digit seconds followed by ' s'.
10 h 55 min
